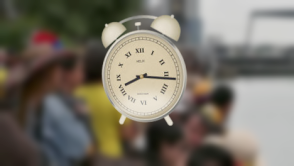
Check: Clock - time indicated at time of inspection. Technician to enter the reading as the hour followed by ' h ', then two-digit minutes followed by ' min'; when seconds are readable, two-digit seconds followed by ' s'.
8 h 16 min
